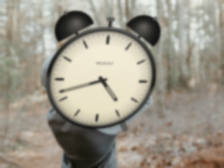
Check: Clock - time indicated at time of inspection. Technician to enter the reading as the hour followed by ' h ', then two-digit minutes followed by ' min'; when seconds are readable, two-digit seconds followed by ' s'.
4 h 42 min
